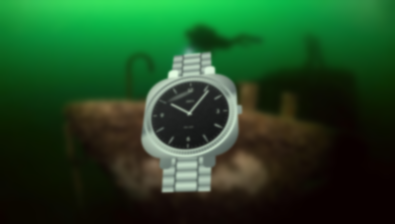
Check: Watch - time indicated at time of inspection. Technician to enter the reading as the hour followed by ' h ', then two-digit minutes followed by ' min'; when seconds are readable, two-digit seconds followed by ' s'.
10 h 06 min
